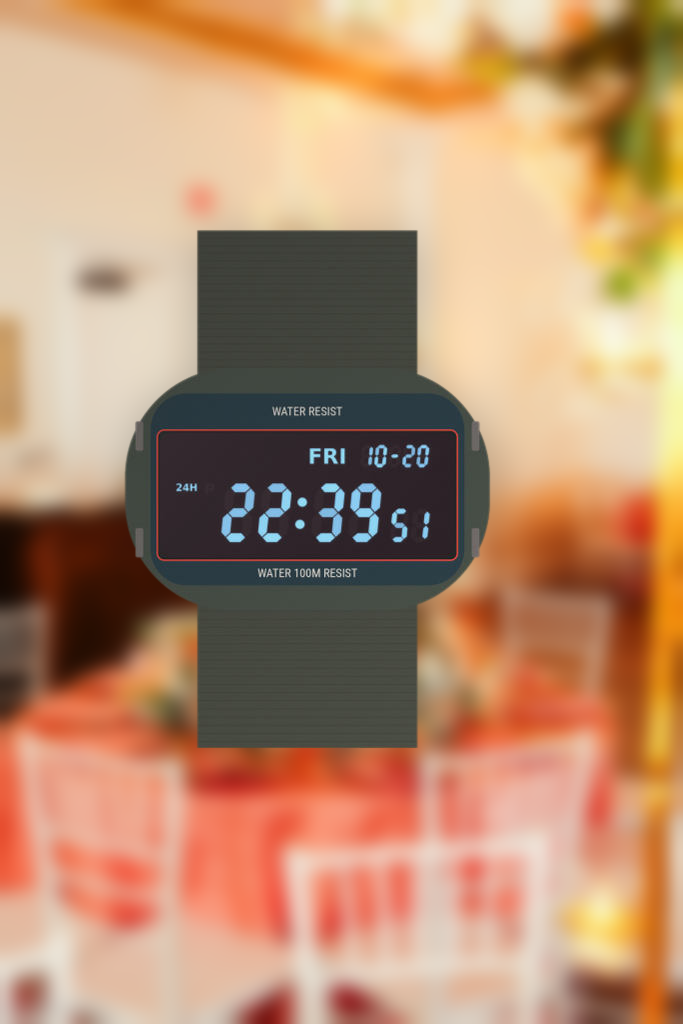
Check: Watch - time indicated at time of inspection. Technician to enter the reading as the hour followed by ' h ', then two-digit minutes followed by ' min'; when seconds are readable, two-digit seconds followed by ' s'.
22 h 39 min 51 s
